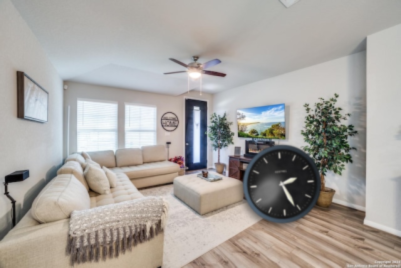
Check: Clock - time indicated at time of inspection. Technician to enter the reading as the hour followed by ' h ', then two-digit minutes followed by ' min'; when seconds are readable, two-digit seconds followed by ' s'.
2 h 26 min
